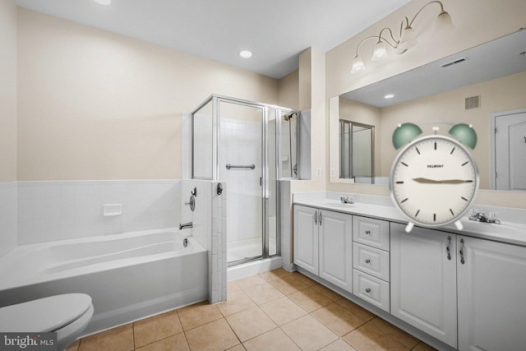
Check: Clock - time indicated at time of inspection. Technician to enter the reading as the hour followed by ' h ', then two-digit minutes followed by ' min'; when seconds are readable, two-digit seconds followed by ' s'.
9 h 15 min
